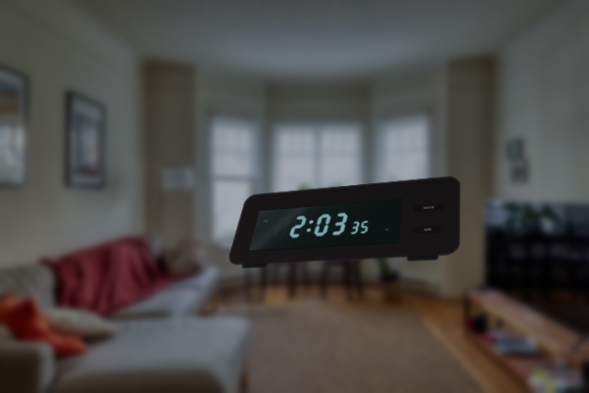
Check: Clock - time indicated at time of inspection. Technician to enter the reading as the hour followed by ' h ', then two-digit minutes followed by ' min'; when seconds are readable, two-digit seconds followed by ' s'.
2 h 03 min 35 s
